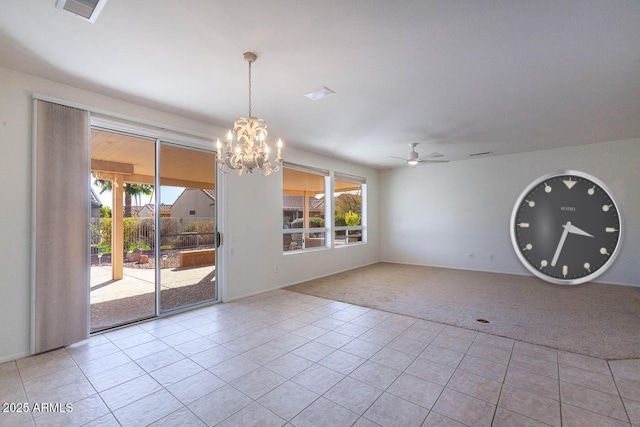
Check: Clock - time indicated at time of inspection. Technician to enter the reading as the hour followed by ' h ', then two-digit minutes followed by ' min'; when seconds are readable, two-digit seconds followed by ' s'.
3 h 33 min
